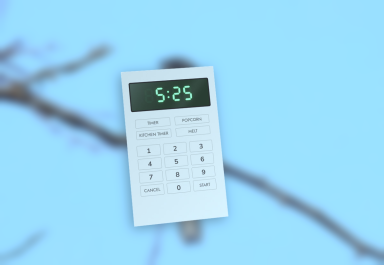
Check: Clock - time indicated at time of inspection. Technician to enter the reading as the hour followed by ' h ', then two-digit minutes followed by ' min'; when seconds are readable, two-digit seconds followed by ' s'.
5 h 25 min
